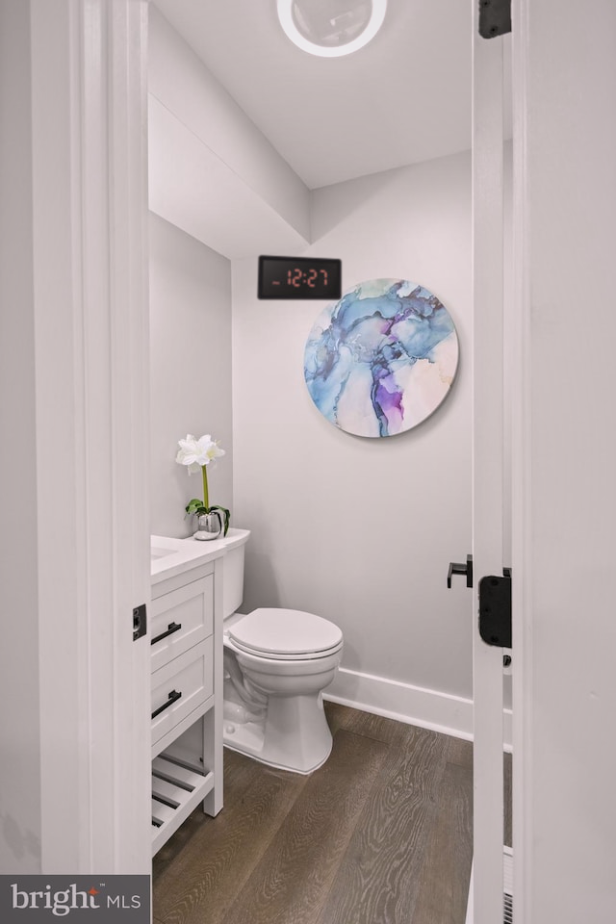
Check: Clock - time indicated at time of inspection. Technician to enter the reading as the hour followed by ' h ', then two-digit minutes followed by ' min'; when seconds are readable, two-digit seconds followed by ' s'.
12 h 27 min
